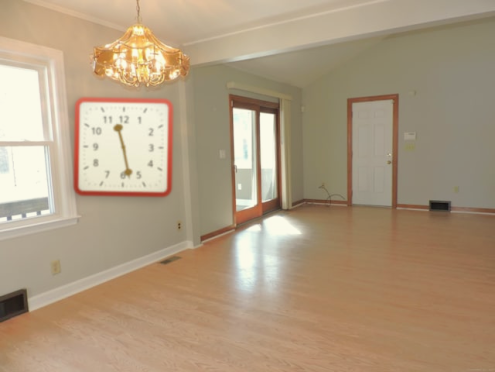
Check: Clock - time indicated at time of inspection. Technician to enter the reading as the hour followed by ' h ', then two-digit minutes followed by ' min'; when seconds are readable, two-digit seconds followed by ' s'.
11 h 28 min
